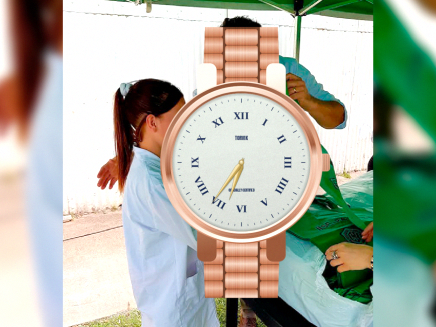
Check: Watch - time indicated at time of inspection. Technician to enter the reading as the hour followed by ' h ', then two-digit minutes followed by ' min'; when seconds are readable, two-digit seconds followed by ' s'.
6 h 36 min
